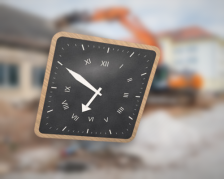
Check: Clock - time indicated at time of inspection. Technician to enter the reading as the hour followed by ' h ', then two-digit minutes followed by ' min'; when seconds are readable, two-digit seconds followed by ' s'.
6 h 50 min
